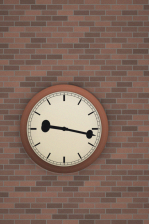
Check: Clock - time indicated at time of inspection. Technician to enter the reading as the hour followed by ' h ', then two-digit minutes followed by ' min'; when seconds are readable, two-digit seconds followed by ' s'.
9 h 17 min
